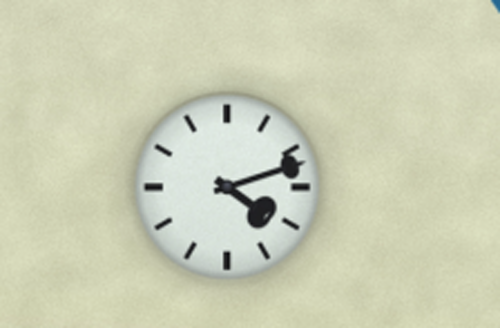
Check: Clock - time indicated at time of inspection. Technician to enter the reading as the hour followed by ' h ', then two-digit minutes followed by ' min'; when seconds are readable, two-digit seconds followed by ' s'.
4 h 12 min
